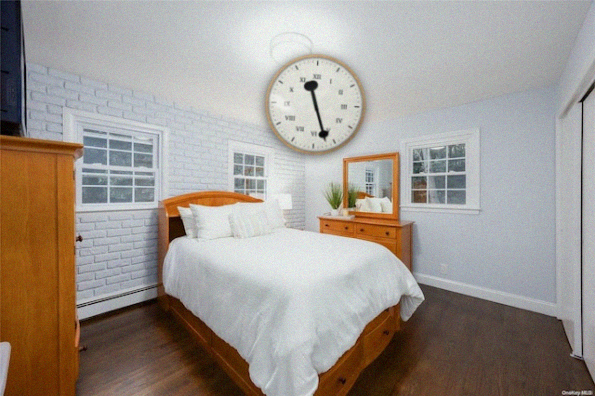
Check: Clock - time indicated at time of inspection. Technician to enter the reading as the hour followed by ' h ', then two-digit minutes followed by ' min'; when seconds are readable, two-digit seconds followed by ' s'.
11 h 27 min
